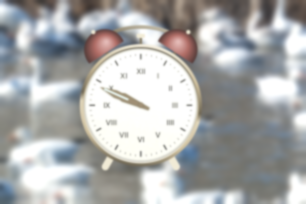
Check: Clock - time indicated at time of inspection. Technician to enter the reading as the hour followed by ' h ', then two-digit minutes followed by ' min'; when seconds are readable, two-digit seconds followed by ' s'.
9 h 49 min
